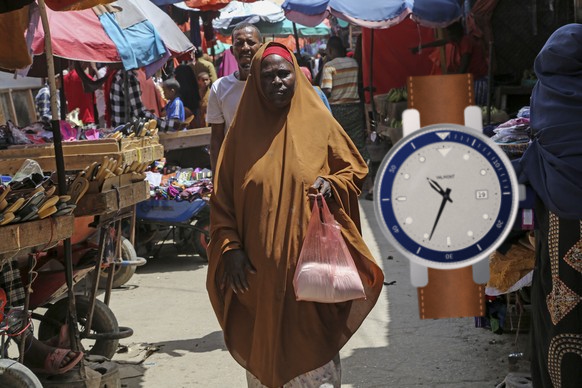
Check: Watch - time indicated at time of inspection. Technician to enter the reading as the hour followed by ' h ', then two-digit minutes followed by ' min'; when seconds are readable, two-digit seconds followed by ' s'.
10 h 34 min
